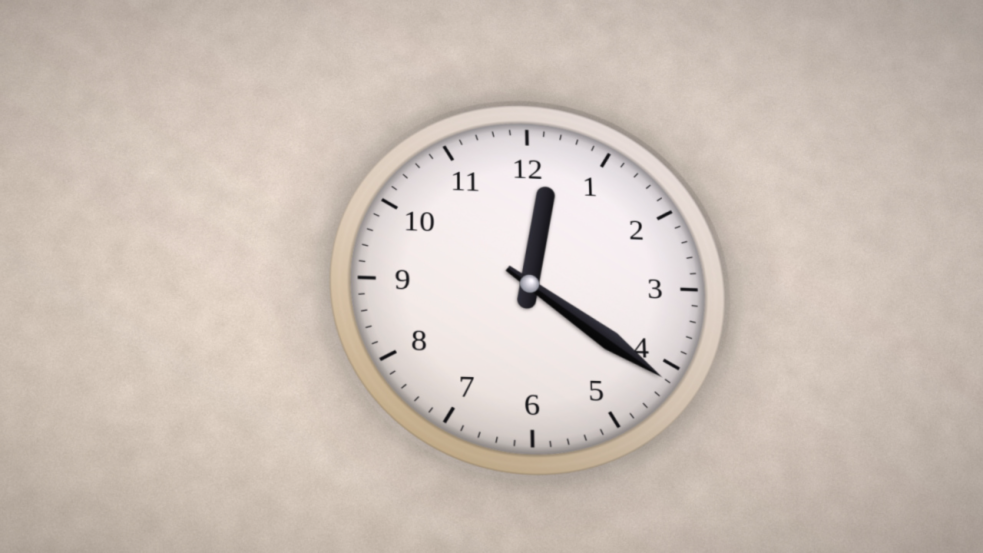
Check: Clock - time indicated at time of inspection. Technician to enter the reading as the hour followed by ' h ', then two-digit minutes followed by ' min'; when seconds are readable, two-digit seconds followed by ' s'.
12 h 21 min
